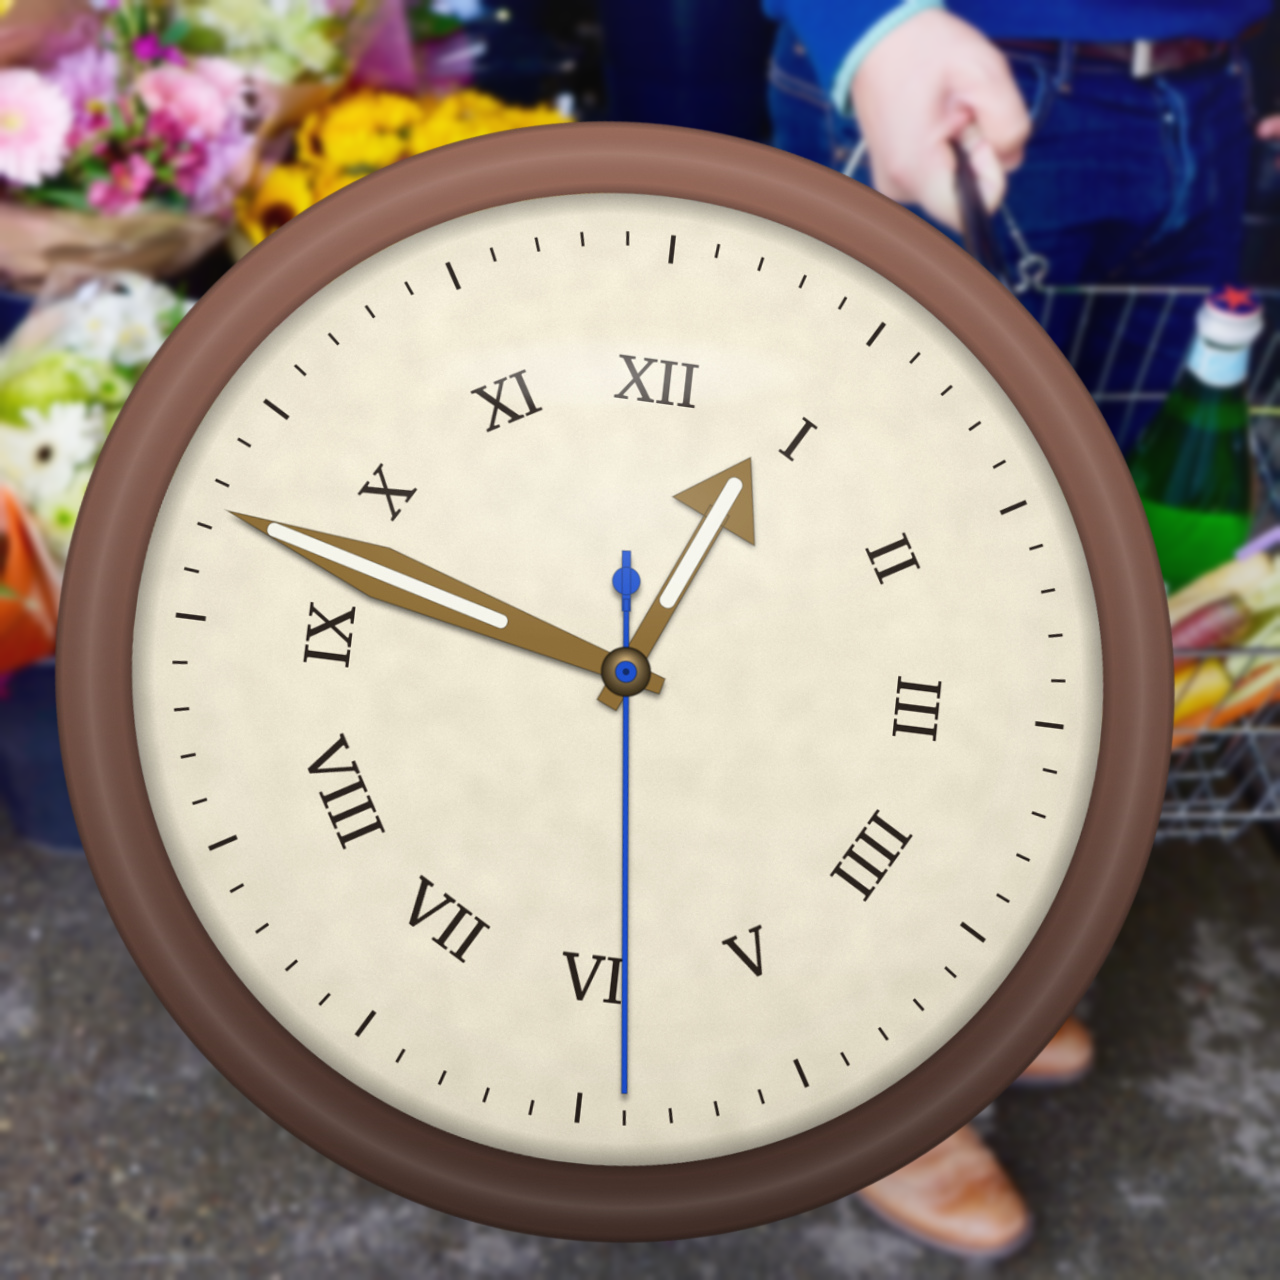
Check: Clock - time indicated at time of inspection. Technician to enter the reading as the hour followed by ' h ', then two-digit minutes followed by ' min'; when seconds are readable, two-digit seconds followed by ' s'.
12 h 47 min 29 s
